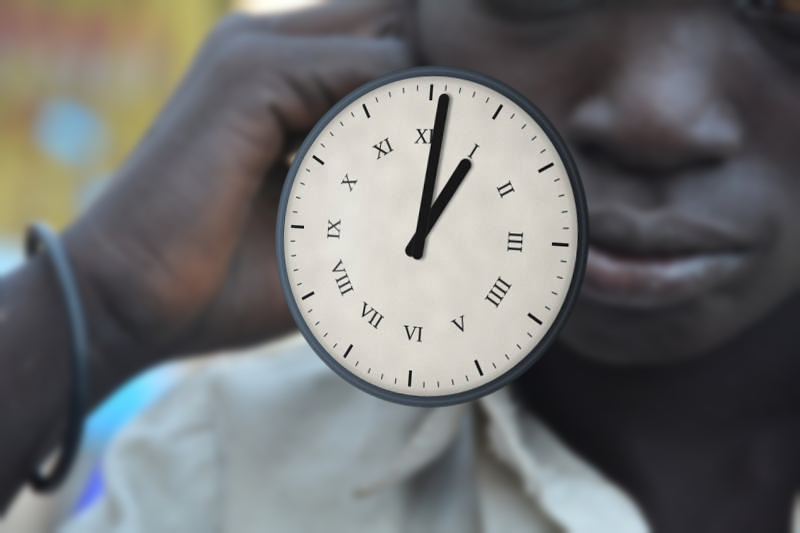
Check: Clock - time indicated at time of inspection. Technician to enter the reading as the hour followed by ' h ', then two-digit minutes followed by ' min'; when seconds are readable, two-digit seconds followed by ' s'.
1 h 01 min
